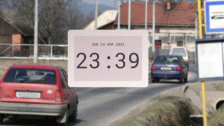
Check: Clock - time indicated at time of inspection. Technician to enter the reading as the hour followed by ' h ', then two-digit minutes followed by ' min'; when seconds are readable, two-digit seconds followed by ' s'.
23 h 39 min
